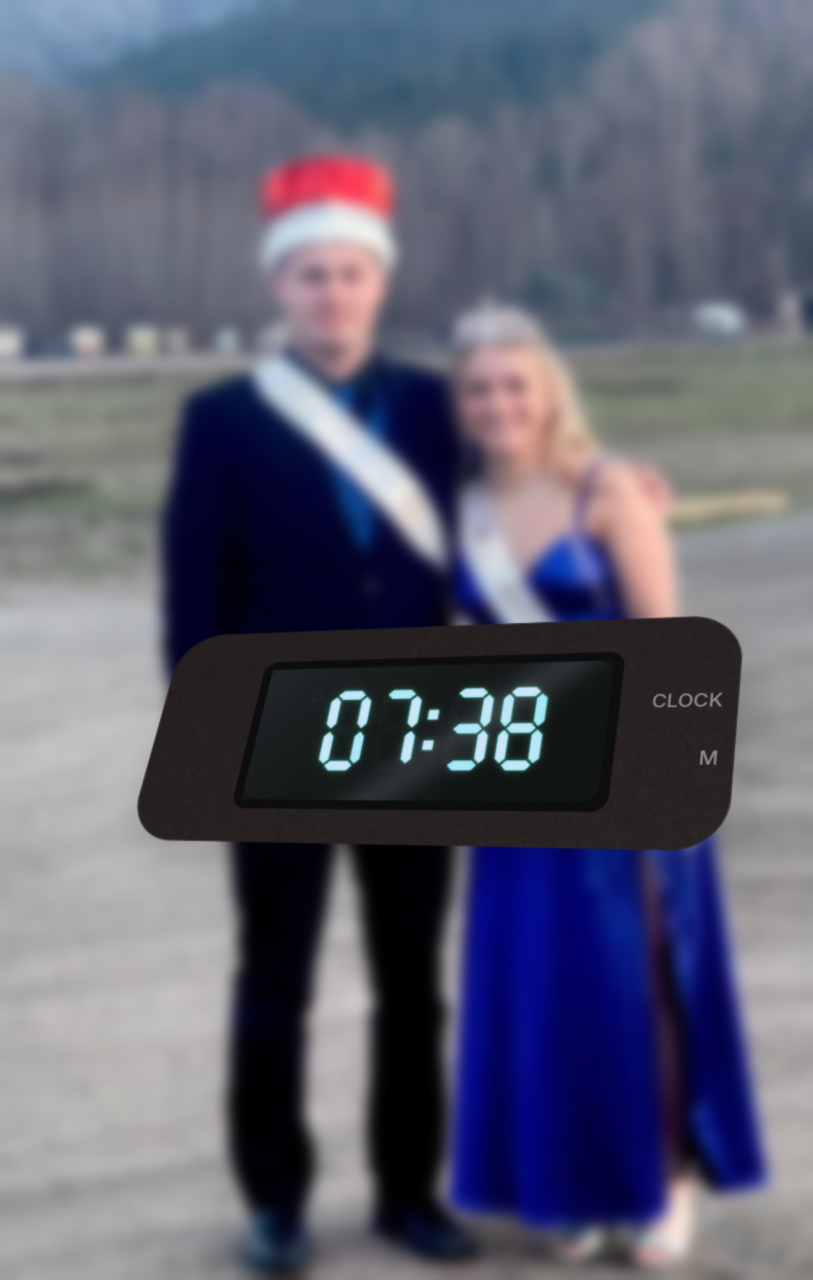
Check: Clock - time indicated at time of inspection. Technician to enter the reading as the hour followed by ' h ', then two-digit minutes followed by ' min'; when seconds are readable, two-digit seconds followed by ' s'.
7 h 38 min
